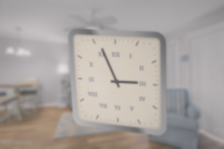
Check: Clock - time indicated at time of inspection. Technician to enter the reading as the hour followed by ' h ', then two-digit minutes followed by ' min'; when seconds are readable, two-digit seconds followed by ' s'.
2 h 56 min
